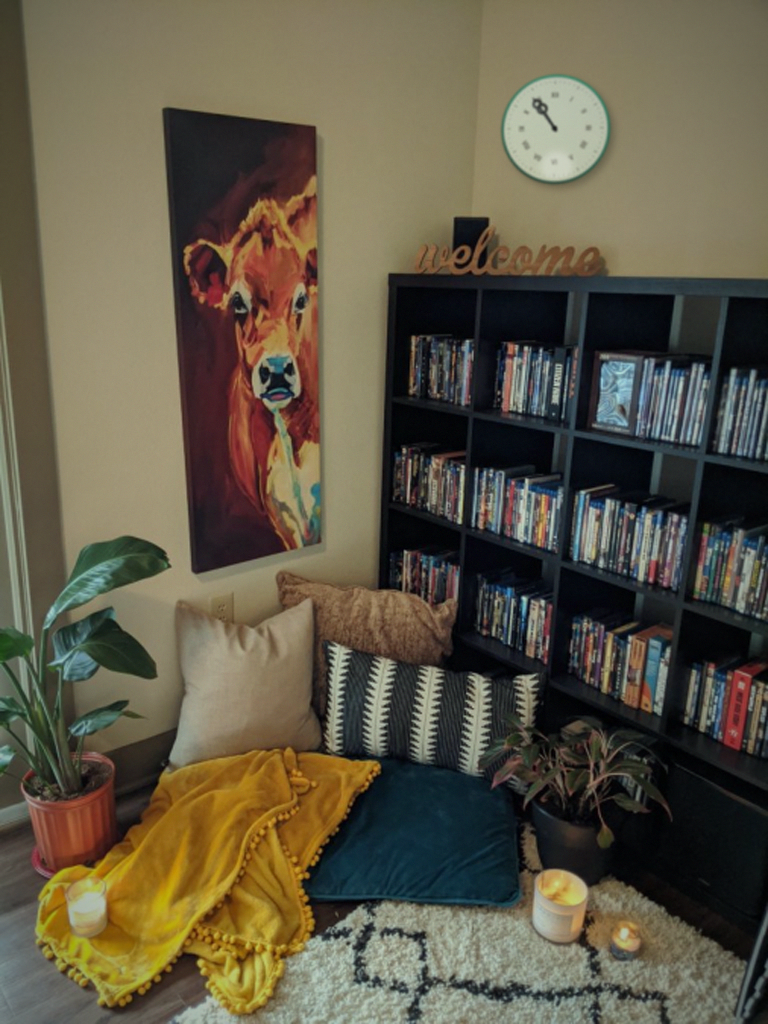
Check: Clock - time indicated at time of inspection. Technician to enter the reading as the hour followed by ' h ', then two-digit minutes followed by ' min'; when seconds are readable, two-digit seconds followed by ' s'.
10 h 54 min
